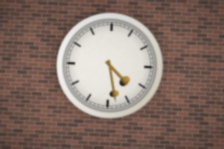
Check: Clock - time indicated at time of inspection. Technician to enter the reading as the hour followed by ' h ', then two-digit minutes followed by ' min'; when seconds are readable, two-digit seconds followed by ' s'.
4 h 28 min
